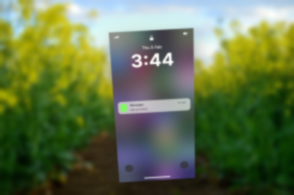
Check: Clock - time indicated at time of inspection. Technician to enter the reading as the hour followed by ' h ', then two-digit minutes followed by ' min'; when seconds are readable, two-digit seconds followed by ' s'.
3 h 44 min
